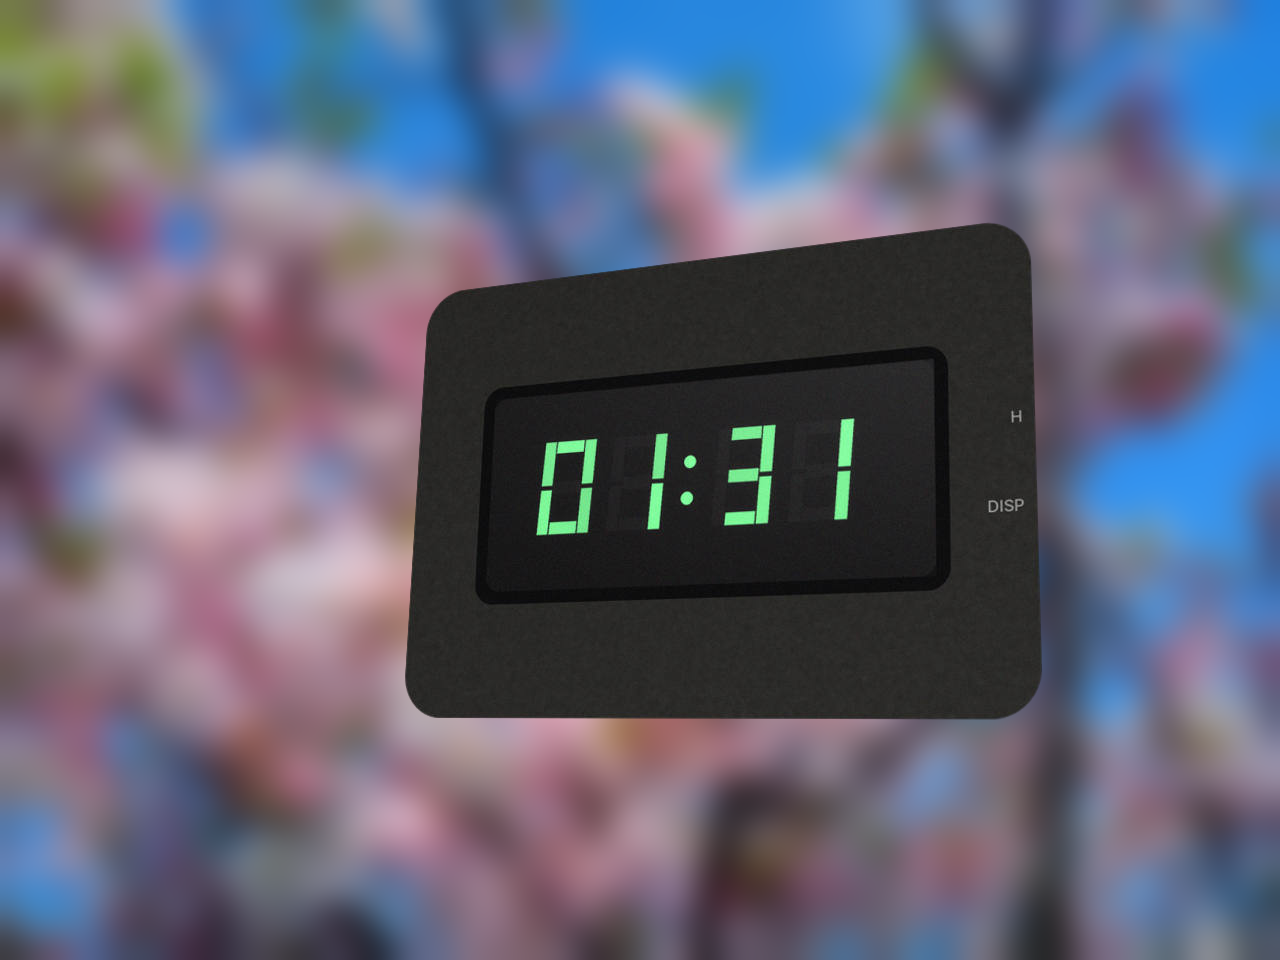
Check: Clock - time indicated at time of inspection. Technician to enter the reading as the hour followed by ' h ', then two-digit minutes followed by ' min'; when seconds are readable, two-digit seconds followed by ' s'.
1 h 31 min
